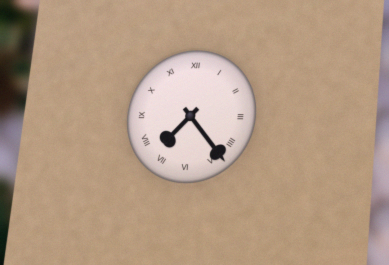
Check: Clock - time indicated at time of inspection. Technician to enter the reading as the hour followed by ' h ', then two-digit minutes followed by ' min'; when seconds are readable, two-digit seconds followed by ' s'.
7 h 23 min
